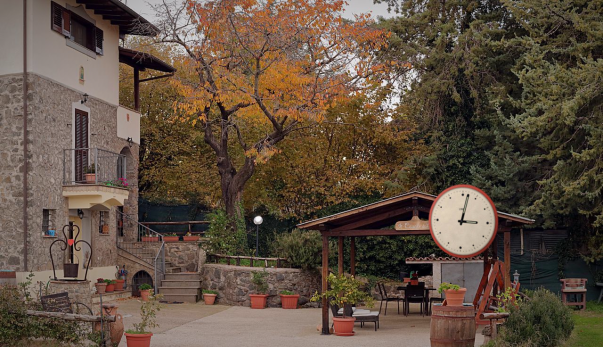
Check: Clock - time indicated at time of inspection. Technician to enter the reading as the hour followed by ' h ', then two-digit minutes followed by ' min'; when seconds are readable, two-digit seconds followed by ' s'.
3 h 02 min
